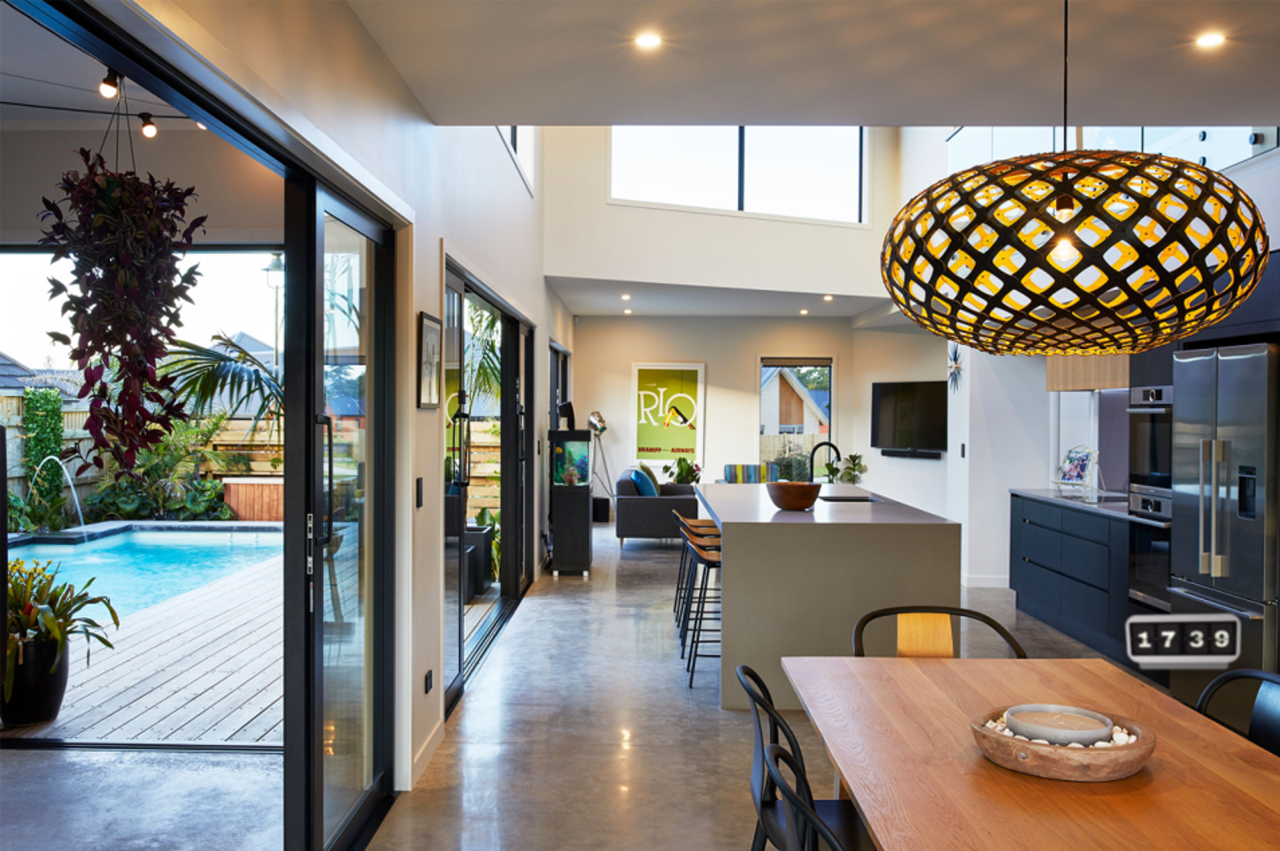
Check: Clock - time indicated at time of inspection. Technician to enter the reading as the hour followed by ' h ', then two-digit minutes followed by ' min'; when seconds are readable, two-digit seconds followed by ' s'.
17 h 39 min
